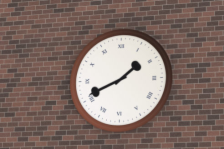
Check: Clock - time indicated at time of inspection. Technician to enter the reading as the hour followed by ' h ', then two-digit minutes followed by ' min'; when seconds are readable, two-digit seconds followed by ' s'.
1 h 41 min
